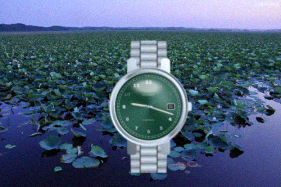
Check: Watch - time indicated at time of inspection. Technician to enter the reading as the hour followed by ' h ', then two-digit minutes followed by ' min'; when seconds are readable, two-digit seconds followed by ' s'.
9 h 18 min
